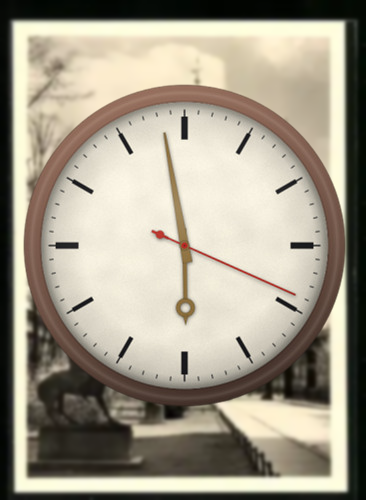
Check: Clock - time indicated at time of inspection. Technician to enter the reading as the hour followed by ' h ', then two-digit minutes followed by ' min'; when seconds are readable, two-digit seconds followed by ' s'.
5 h 58 min 19 s
